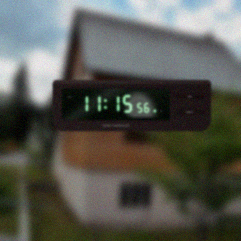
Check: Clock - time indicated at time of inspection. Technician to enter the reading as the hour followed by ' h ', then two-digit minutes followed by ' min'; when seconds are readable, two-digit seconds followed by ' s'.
11 h 15 min
